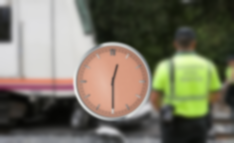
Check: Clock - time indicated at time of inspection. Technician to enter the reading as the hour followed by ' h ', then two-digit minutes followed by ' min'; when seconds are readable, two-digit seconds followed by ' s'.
12 h 30 min
